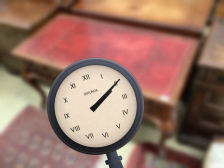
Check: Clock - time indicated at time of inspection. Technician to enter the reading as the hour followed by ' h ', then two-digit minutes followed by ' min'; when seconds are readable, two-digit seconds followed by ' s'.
2 h 10 min
